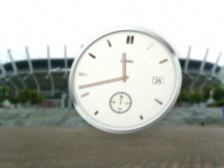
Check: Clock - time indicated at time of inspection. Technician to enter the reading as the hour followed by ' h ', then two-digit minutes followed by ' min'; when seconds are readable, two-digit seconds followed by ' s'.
11 h 42 min
